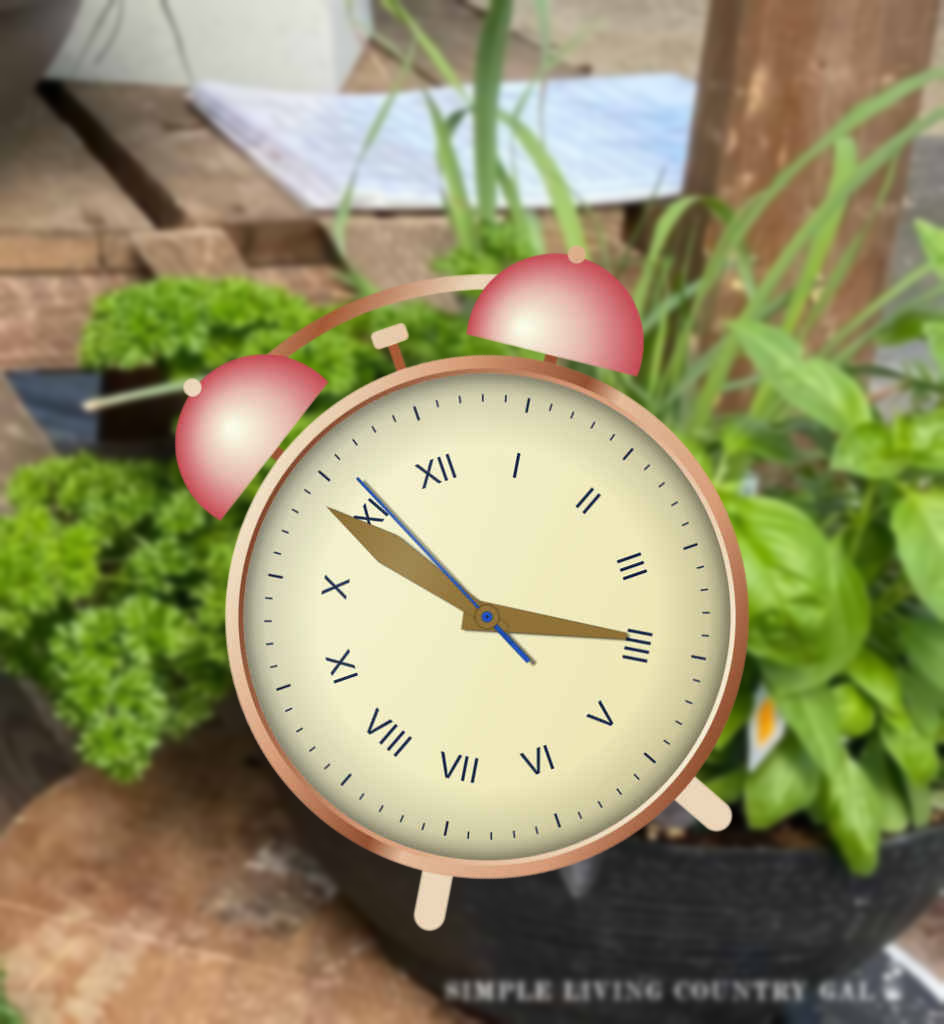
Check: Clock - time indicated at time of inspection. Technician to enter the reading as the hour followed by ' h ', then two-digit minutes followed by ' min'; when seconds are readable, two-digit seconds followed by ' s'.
3 h 53 min 56 s
